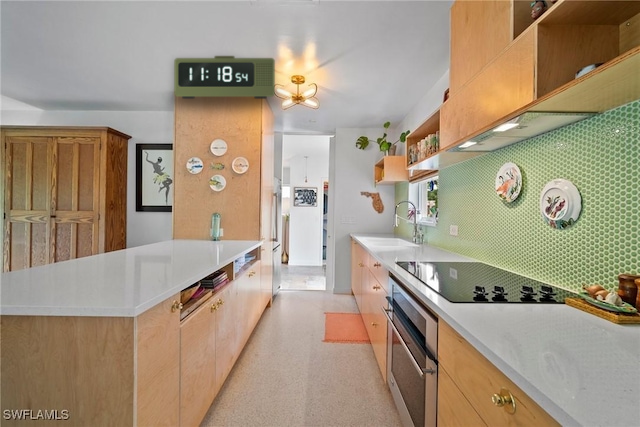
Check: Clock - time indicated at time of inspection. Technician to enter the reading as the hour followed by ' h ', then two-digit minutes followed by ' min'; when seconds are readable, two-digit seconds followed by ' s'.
11 h 18 min
